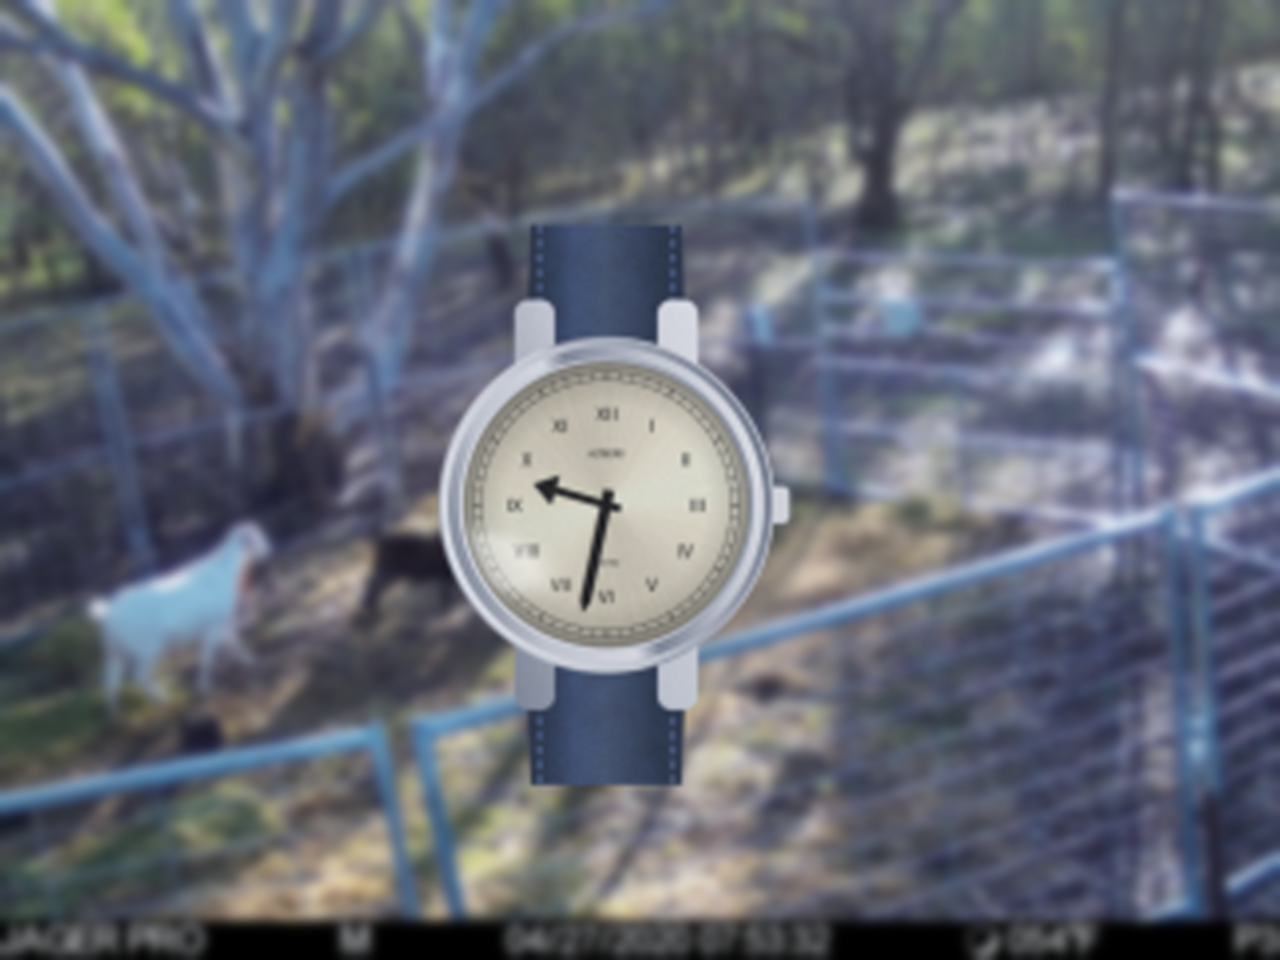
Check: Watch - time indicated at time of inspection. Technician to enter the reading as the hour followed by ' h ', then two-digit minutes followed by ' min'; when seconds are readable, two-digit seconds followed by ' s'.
9 h 32 min
